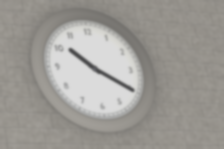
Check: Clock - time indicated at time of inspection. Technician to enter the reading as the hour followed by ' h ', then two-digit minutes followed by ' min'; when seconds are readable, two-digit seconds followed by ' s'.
10 h 20 min
